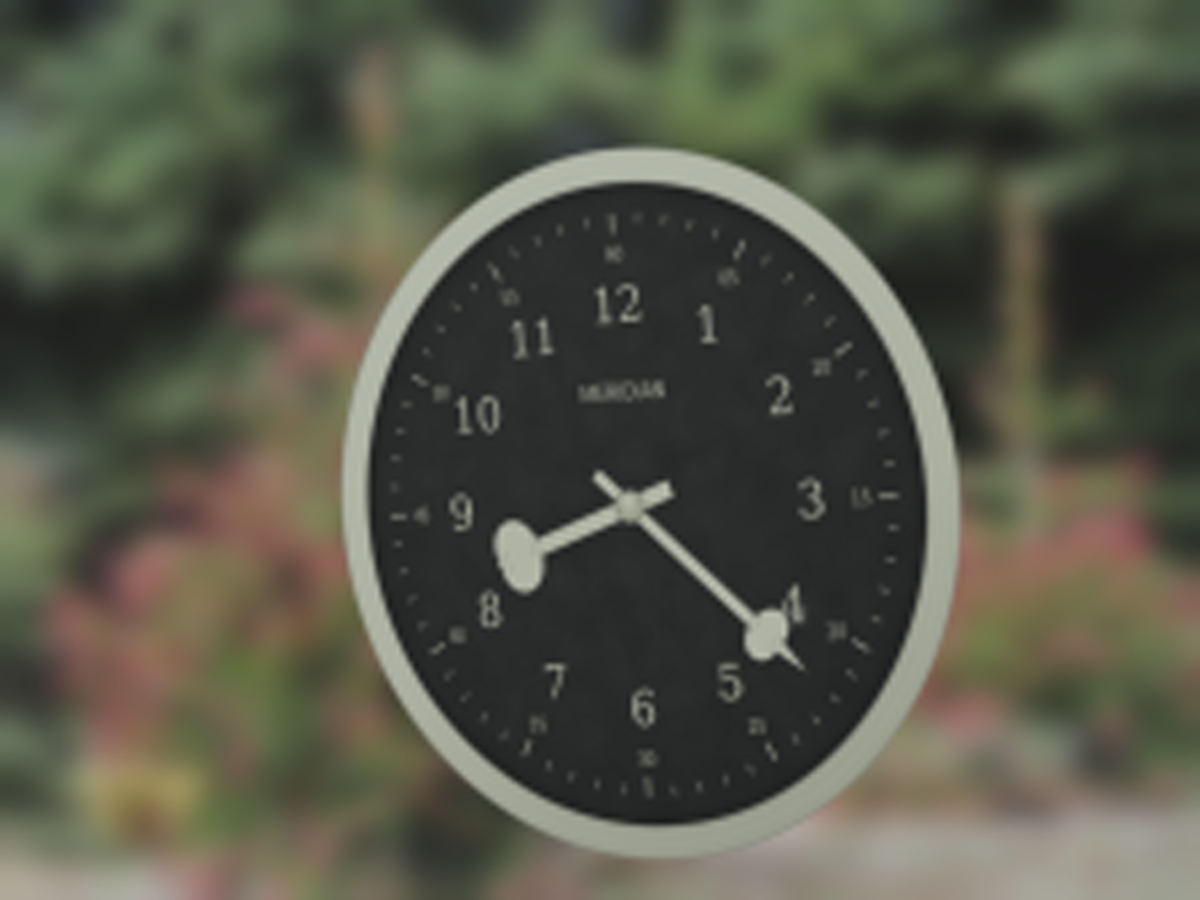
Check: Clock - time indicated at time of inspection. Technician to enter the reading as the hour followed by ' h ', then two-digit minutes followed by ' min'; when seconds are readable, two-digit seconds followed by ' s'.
8 h 22 min
